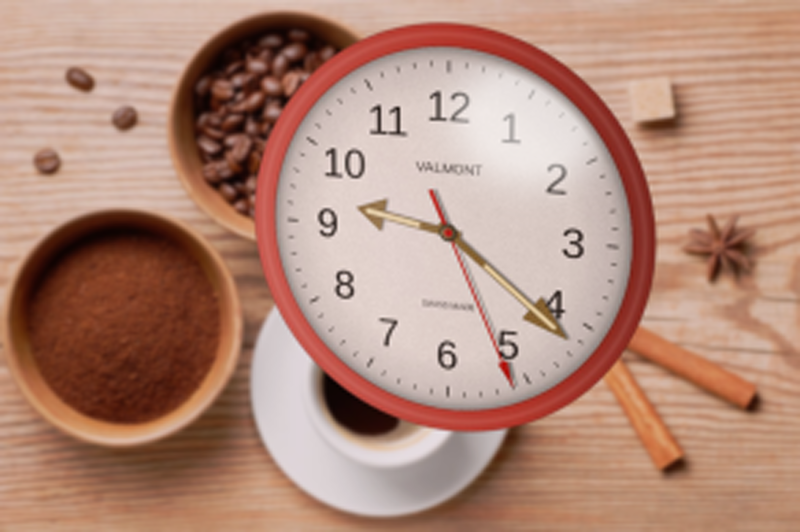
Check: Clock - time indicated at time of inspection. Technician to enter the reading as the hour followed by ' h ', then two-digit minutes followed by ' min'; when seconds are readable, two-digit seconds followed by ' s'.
9 h 21 min 26 s
